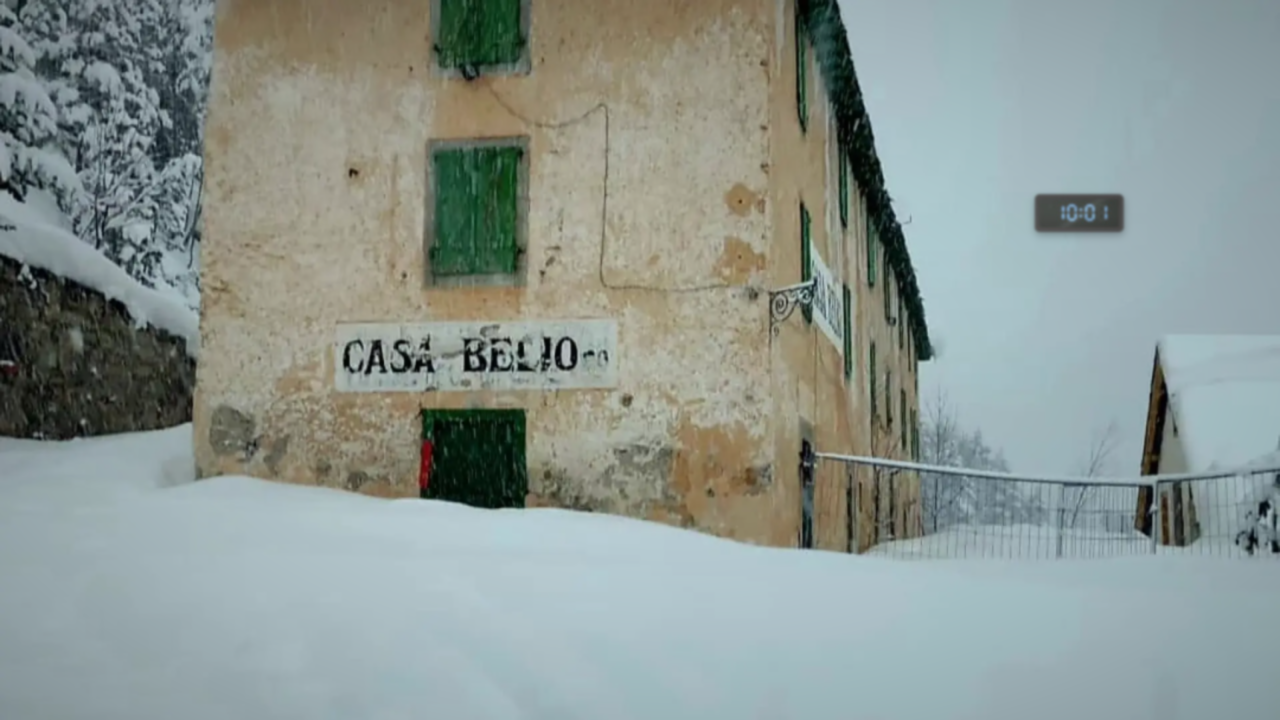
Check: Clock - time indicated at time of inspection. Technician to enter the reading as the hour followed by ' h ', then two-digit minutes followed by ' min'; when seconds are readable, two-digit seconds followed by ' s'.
10 h 01 min
